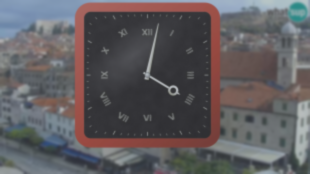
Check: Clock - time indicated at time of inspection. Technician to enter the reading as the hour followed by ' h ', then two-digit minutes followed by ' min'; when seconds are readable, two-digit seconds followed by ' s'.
4 h 02 min
